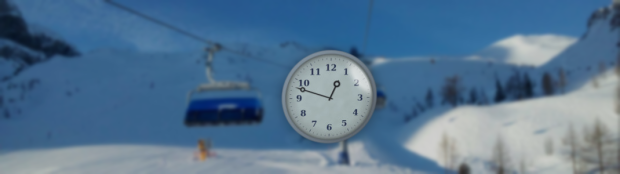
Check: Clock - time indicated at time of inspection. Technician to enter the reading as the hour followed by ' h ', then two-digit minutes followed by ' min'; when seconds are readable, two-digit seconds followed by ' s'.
12 h 48 min
